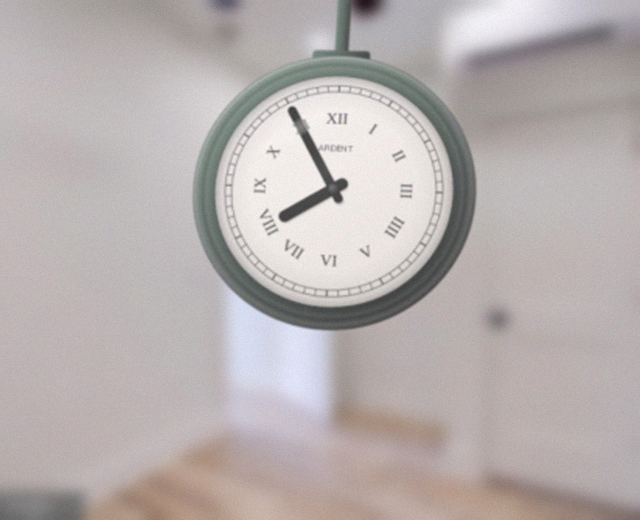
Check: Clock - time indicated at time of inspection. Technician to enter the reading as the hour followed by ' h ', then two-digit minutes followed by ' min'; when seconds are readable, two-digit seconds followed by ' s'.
7 h 55 min
